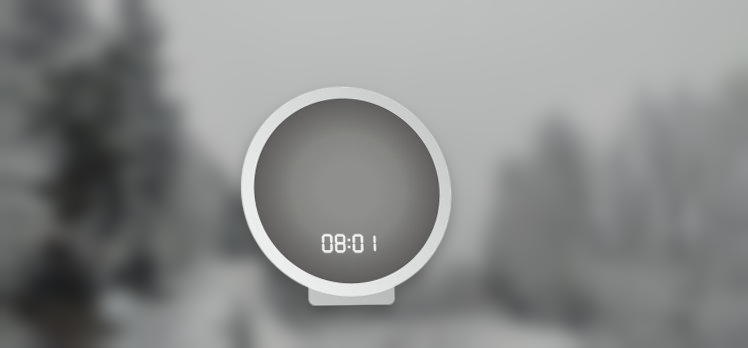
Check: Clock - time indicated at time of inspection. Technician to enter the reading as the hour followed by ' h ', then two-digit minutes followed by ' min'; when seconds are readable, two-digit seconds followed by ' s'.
8 h 01 min
